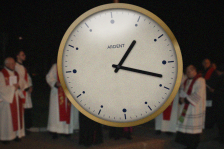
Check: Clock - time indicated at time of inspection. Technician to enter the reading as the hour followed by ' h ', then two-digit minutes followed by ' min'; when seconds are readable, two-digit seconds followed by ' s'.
1 h 18 min
